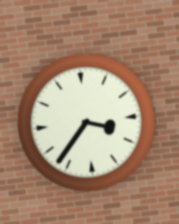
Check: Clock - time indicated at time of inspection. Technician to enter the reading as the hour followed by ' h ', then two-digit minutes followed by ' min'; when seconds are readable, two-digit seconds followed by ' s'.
3 h 37 min
